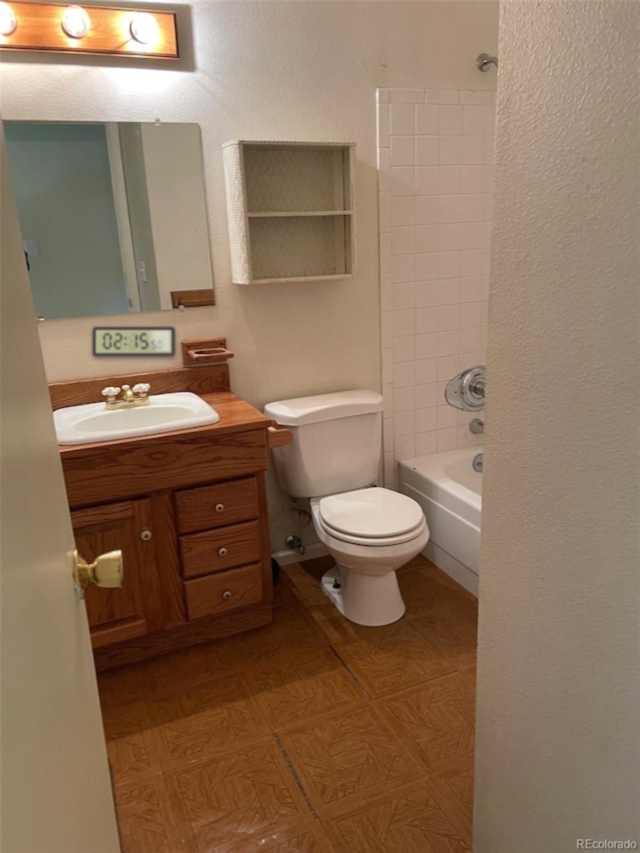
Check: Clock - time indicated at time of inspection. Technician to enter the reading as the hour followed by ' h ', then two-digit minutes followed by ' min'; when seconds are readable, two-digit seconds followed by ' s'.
2 h 15 min
